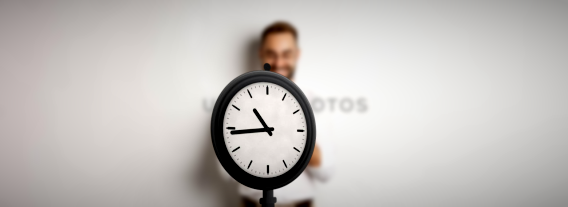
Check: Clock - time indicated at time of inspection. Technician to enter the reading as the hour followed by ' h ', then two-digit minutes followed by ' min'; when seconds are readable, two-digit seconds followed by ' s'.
10 h 44 min
